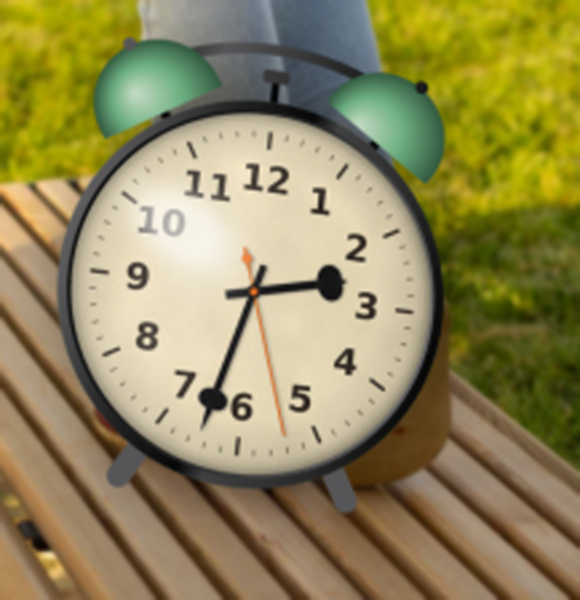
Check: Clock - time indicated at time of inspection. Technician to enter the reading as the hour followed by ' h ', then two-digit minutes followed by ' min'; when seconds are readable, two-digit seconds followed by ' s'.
2 h 32 min 27 s
